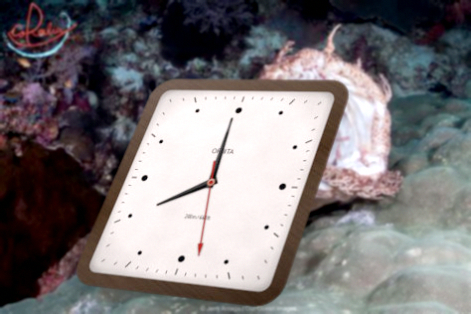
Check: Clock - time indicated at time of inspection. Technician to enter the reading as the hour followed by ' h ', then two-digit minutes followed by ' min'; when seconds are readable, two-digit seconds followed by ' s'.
7 h 59 min 28 s
